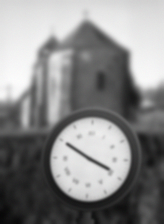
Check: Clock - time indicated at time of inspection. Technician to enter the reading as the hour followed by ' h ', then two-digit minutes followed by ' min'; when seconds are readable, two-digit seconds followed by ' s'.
3 h 50 min
